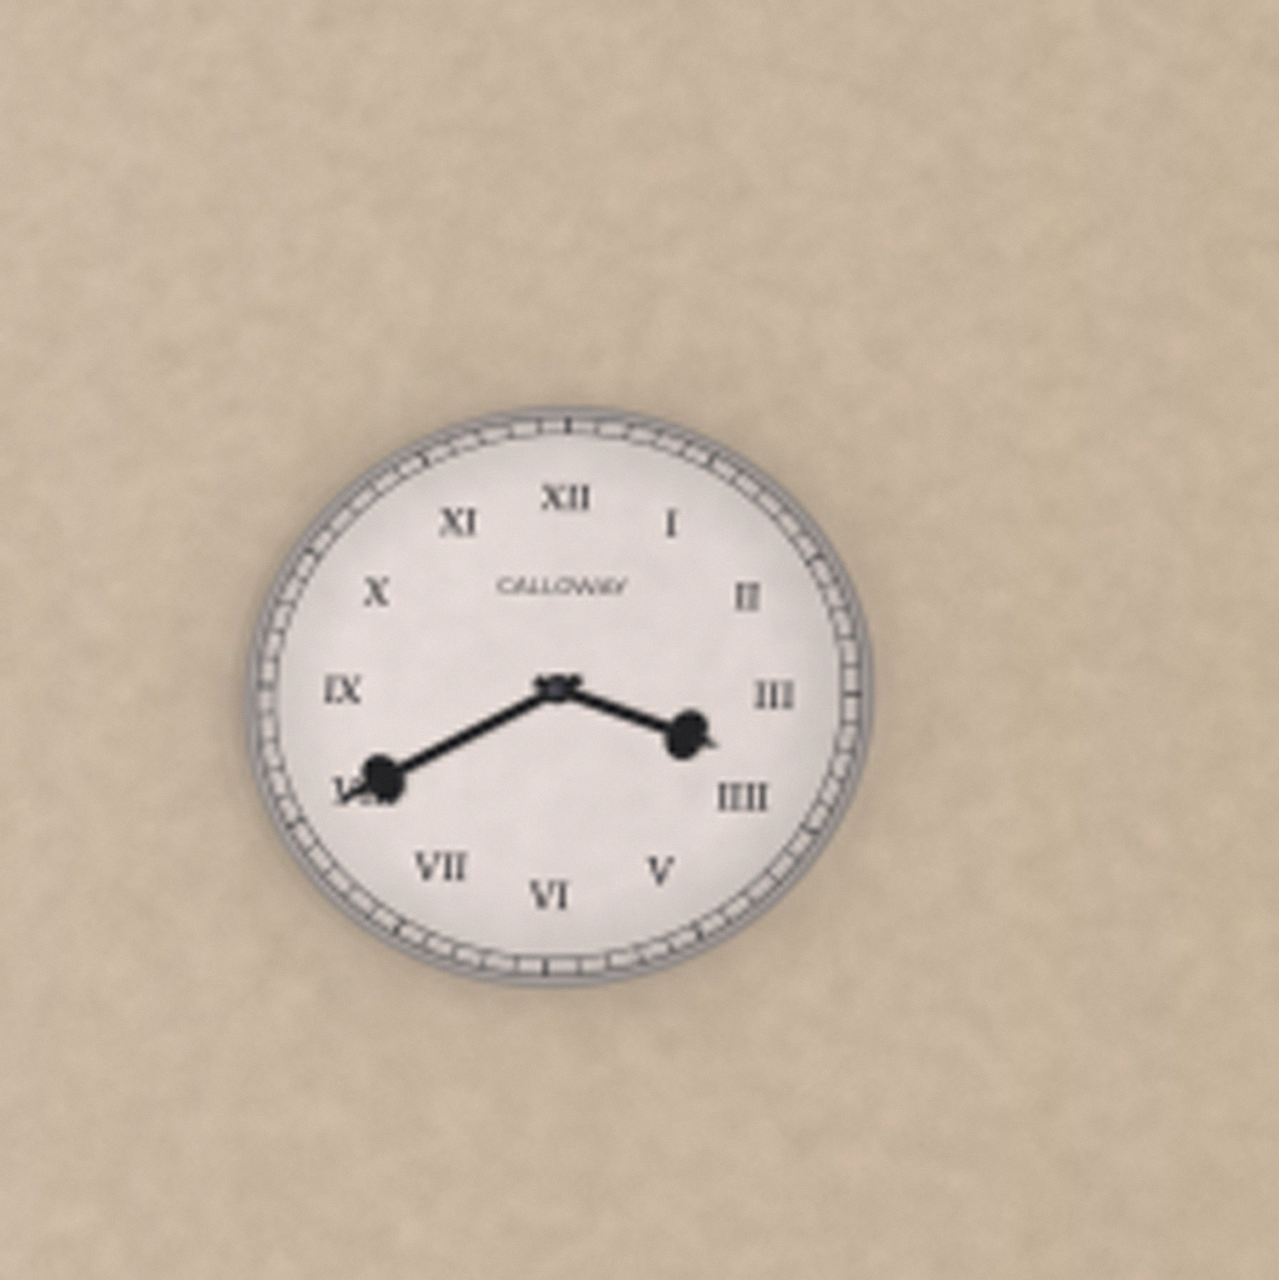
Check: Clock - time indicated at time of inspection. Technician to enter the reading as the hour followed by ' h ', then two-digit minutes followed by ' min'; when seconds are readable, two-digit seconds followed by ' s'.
3 h 40 min
